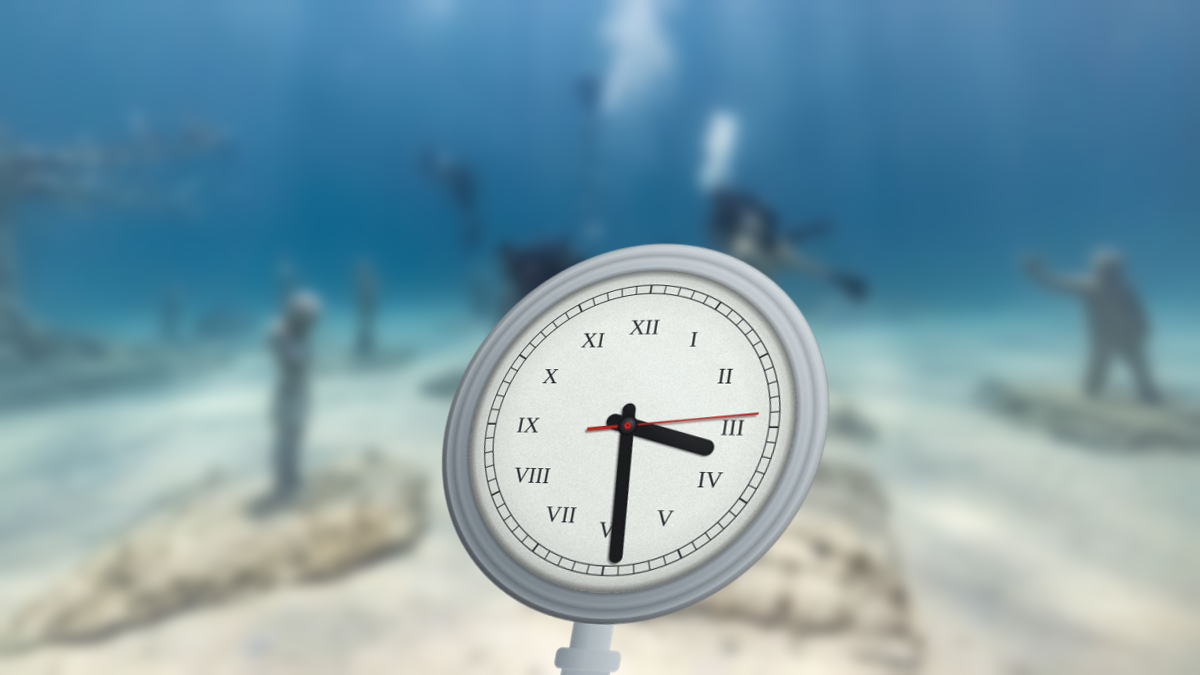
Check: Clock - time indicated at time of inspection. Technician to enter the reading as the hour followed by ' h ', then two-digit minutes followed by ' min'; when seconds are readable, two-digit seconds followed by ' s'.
3 h 29 min 14 s
